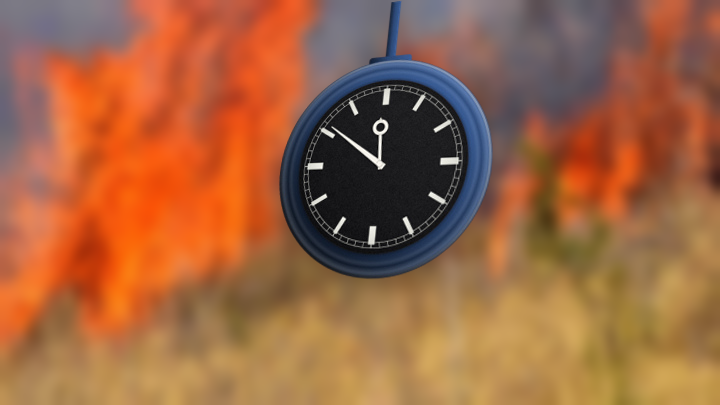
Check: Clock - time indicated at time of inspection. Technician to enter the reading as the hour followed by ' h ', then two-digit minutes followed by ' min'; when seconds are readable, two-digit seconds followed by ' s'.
11 h 51 min
